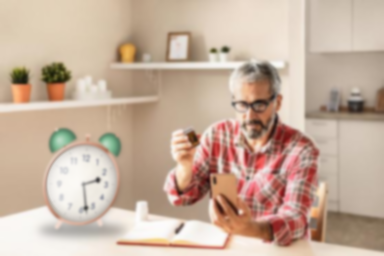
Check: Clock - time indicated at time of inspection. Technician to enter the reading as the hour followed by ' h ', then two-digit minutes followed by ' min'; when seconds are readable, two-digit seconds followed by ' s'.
2 h 28 min
